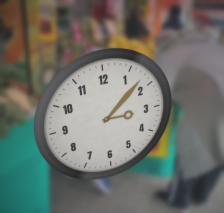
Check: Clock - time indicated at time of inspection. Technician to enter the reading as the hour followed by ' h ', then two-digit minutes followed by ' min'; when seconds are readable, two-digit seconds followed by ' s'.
3 h 08 min
